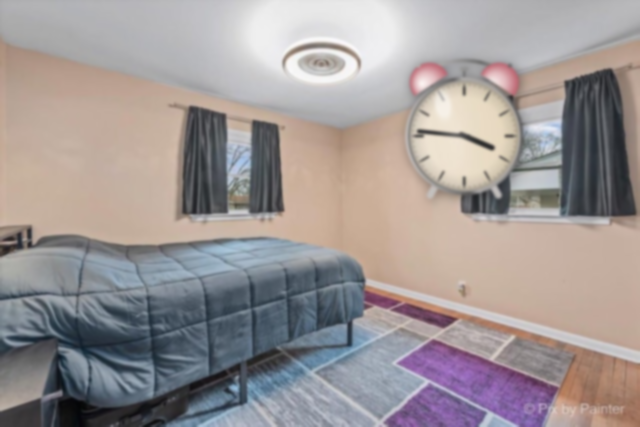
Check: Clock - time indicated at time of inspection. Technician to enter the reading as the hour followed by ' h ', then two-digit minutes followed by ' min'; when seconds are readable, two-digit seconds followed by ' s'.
3 h 46 min
